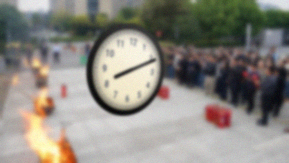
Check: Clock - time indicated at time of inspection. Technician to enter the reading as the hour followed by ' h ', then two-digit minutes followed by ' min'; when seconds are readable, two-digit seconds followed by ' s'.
8 h 11 min
